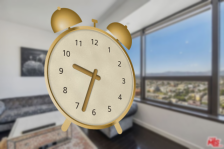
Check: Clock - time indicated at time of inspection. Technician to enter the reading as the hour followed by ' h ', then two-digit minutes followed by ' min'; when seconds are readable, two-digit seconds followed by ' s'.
9 h 33 min
